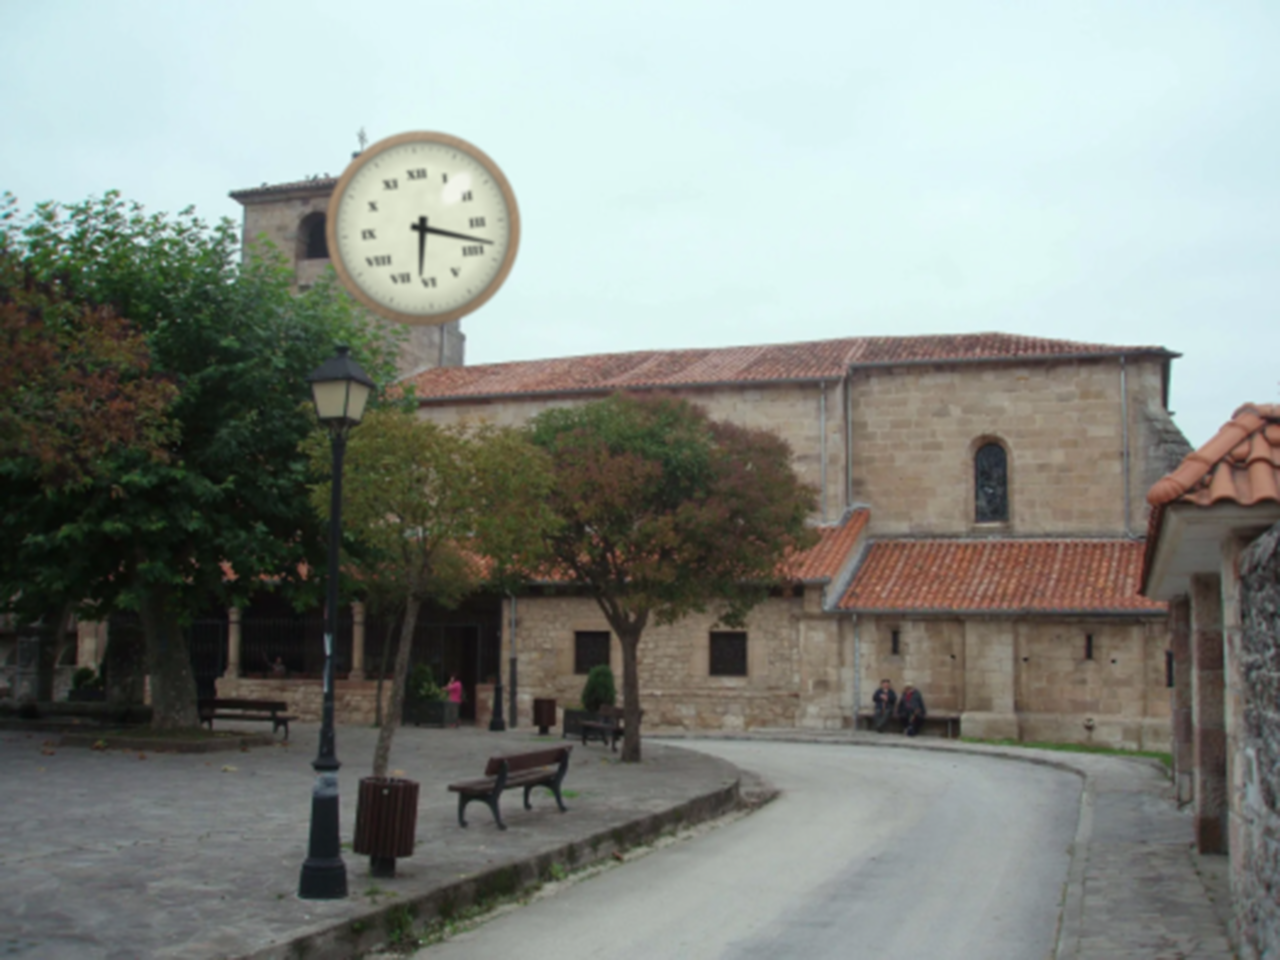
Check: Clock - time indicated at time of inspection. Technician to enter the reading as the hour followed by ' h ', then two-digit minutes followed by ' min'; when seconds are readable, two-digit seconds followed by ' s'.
6 h 18 min
